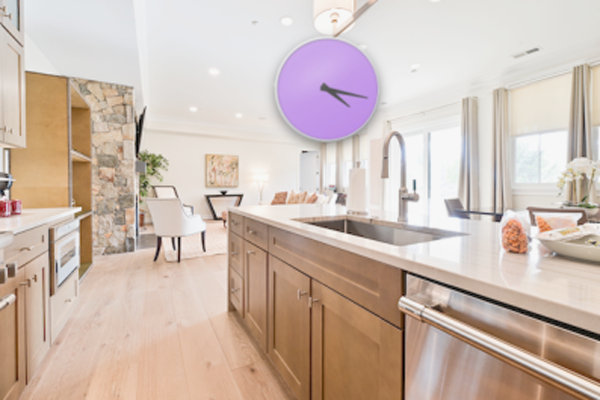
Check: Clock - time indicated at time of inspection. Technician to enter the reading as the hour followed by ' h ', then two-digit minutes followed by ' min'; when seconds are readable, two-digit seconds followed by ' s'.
4 h 17 min
